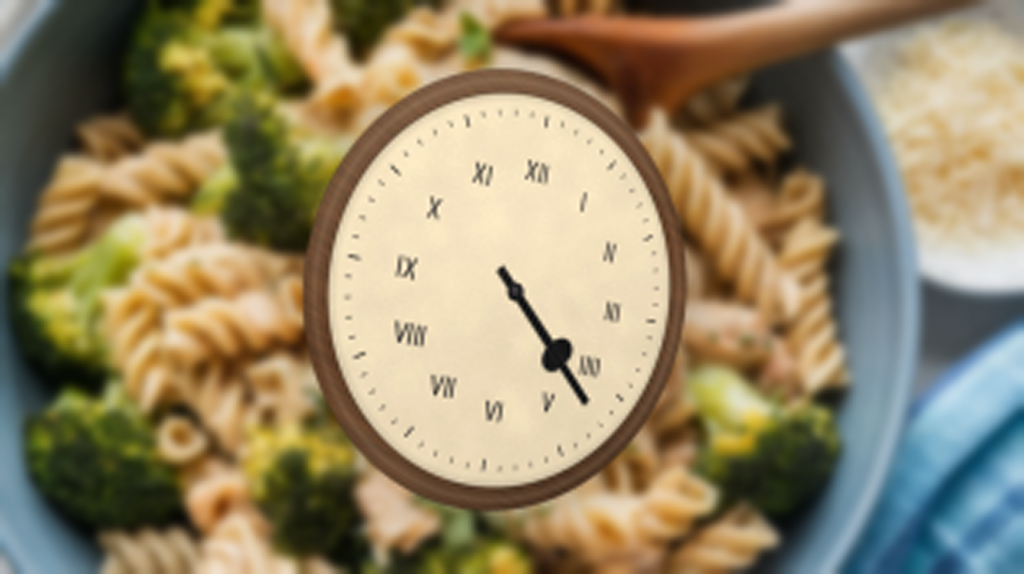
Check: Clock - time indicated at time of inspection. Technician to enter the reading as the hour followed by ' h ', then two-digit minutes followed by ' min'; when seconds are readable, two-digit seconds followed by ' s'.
4 h 22 min
